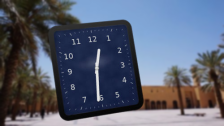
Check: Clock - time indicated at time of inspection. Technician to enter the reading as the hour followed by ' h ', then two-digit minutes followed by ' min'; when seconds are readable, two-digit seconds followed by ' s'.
12 h 31 min
